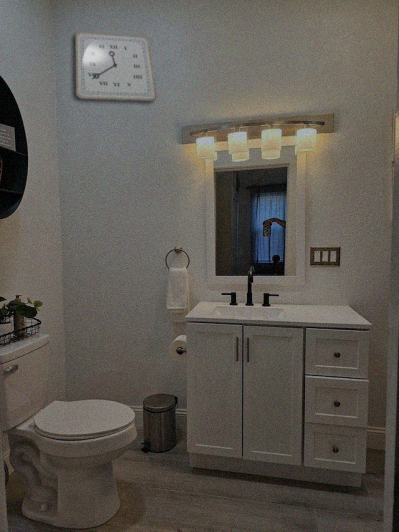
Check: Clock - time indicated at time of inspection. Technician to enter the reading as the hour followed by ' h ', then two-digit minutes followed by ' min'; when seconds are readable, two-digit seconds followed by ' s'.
11 h 39 min
